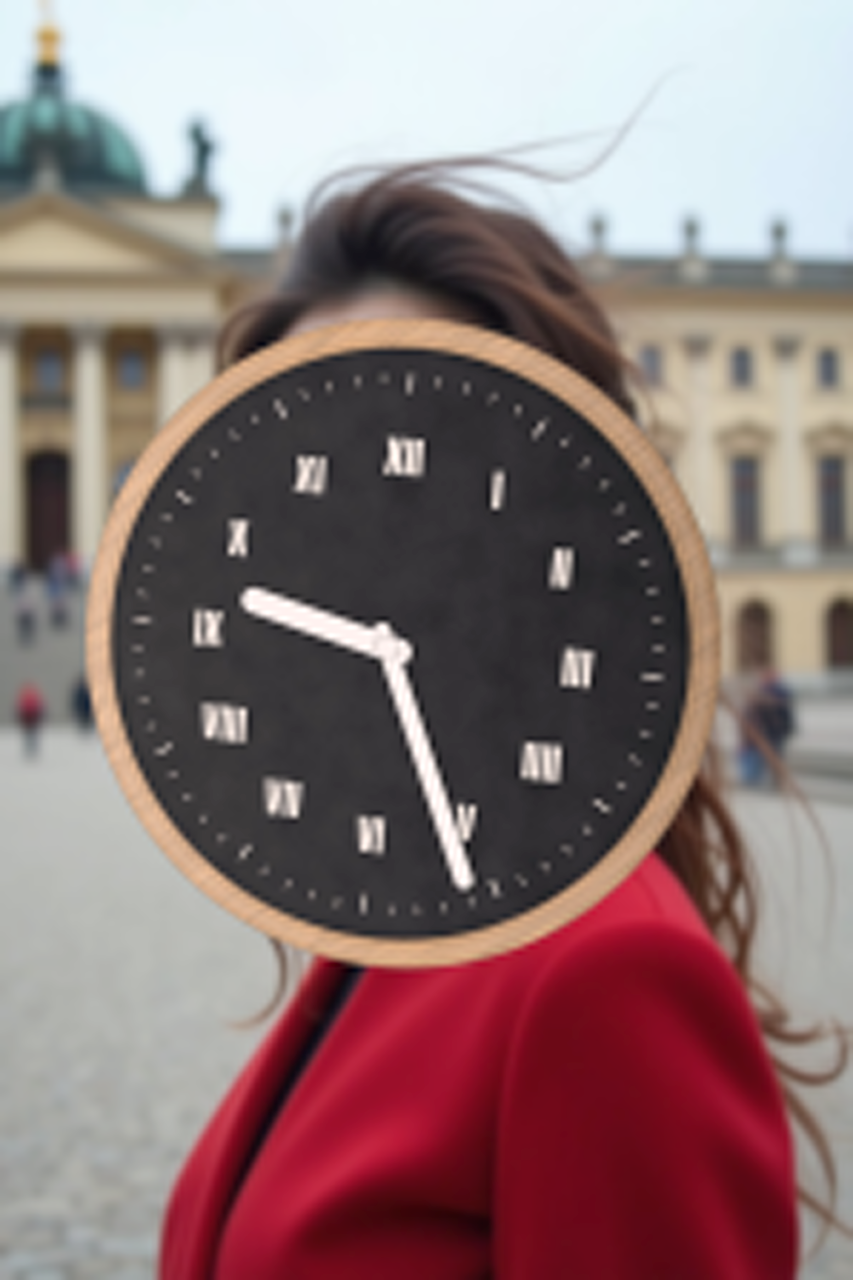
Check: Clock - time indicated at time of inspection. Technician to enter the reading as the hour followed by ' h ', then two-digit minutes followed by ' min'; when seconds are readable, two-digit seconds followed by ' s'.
9 h 26 min
